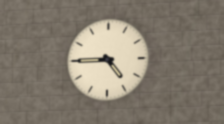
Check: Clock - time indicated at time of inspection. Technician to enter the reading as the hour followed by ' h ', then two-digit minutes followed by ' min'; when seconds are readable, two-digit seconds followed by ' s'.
4 h 45 min
